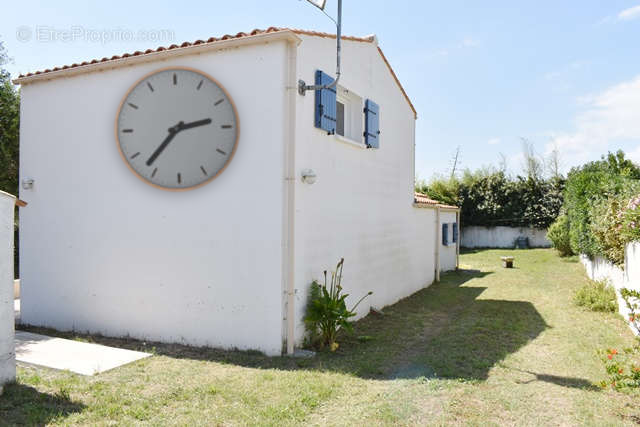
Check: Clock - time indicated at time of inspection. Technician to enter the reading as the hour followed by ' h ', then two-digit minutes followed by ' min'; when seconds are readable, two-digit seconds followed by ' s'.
2 h 37 min
